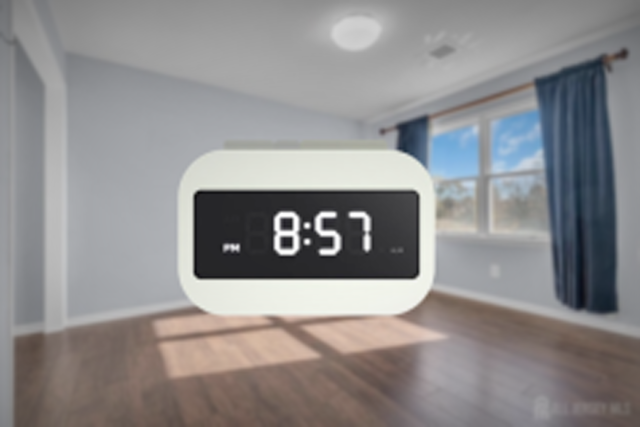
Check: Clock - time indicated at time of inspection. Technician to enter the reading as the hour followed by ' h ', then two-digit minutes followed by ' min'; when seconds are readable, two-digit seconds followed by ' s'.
8 h 57 min
